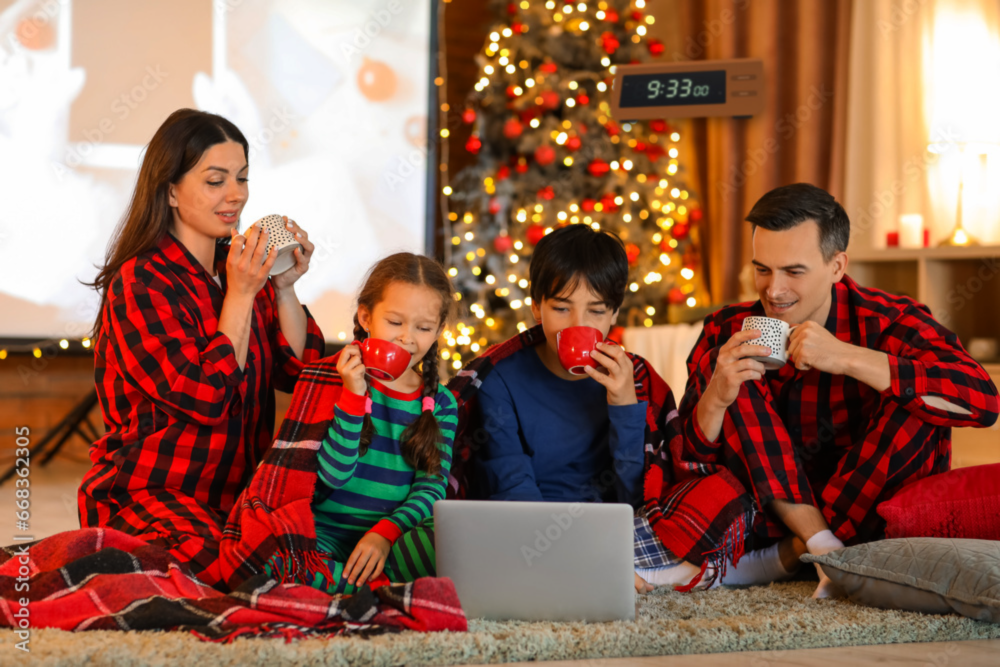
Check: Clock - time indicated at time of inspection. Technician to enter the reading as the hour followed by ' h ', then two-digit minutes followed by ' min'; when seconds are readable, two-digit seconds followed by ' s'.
9 h 33 min
